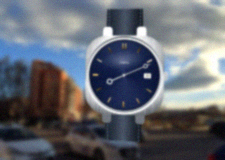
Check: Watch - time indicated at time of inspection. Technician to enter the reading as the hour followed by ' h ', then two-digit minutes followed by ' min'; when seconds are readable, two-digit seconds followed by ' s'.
8 h 11 min
